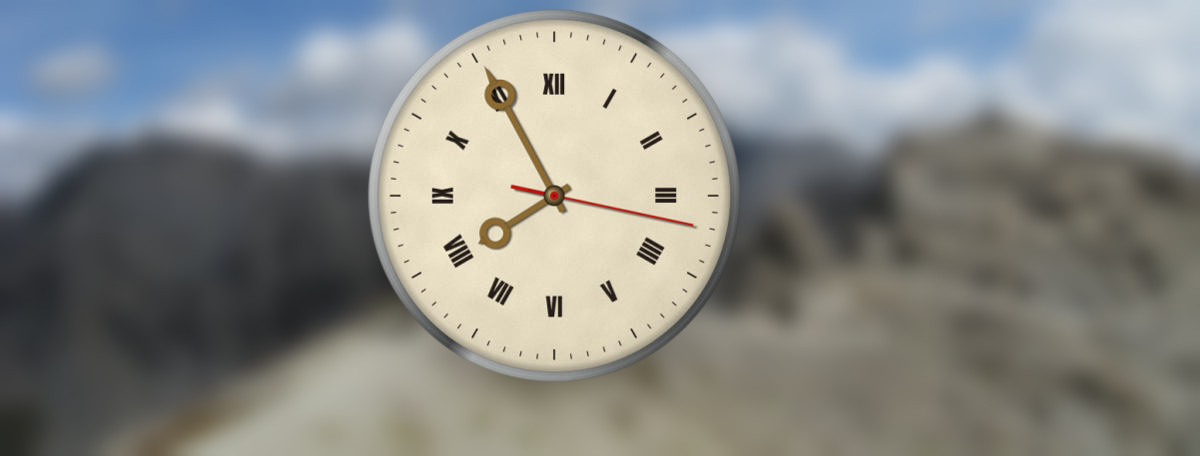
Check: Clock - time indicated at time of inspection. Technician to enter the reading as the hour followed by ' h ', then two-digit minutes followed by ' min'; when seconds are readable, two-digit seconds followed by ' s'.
7 h 55 min 17 s
